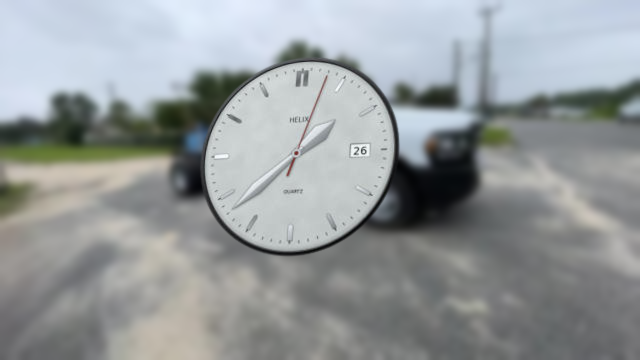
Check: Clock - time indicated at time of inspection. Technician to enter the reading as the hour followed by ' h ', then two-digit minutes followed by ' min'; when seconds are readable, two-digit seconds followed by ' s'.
1 h 38 min 03 s
